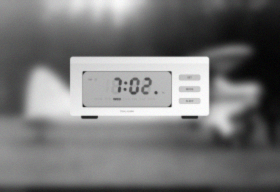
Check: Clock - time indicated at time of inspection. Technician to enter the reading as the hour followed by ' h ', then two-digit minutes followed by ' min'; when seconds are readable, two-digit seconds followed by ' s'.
7 h 02 min
